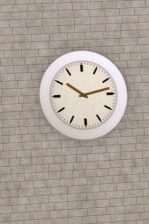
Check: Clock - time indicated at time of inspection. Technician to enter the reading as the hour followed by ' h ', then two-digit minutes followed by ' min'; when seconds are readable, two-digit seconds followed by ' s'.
10 h 13 min
